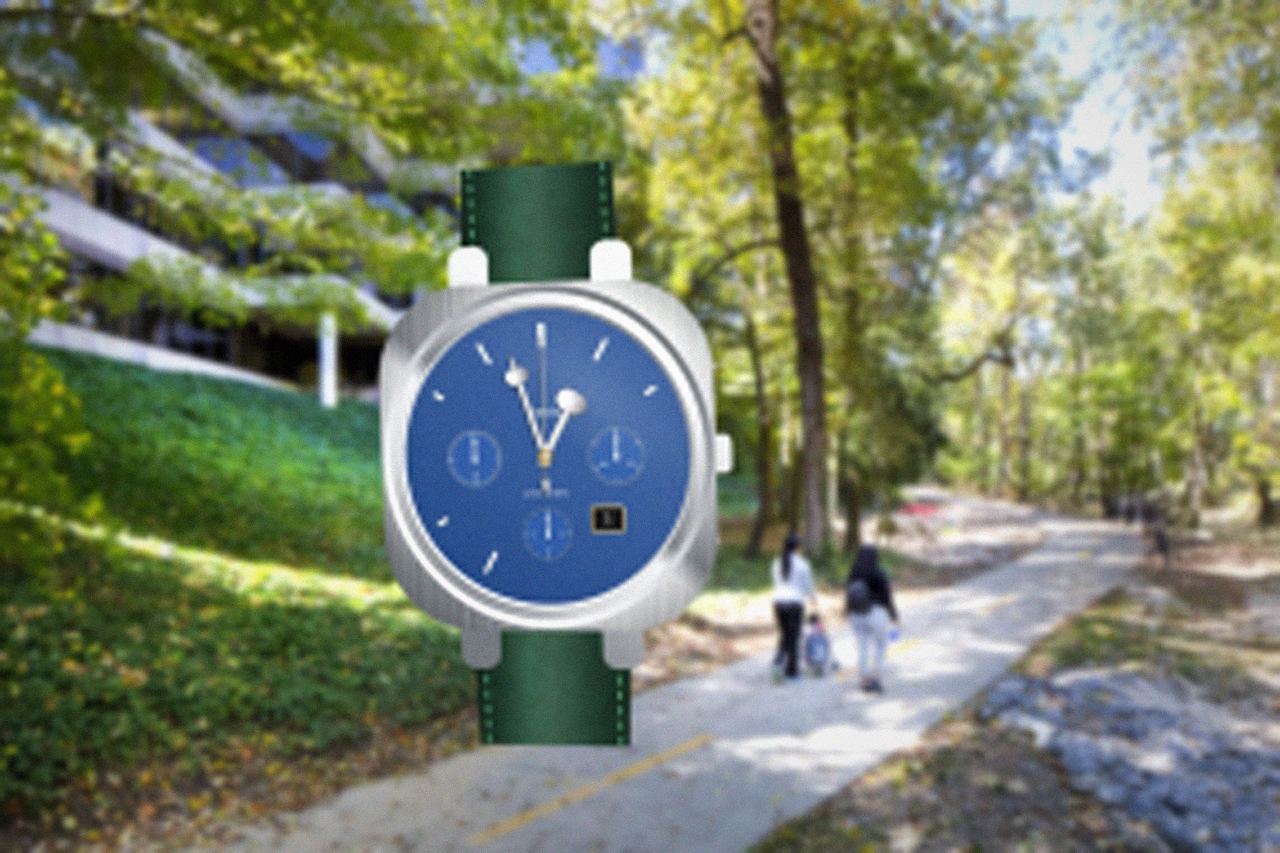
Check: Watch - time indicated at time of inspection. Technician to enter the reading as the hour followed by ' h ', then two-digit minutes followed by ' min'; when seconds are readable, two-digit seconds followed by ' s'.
12 h 57 min
